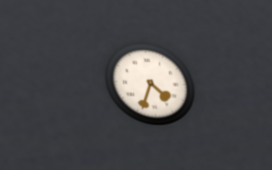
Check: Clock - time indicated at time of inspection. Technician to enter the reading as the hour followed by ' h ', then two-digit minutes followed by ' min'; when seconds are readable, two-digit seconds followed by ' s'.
4 h 34 min
